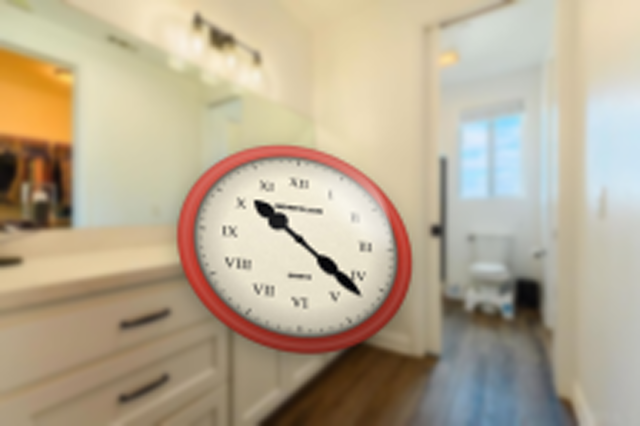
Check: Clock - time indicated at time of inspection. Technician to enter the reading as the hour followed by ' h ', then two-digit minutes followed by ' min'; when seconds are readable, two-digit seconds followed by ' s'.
10 h 22 min
